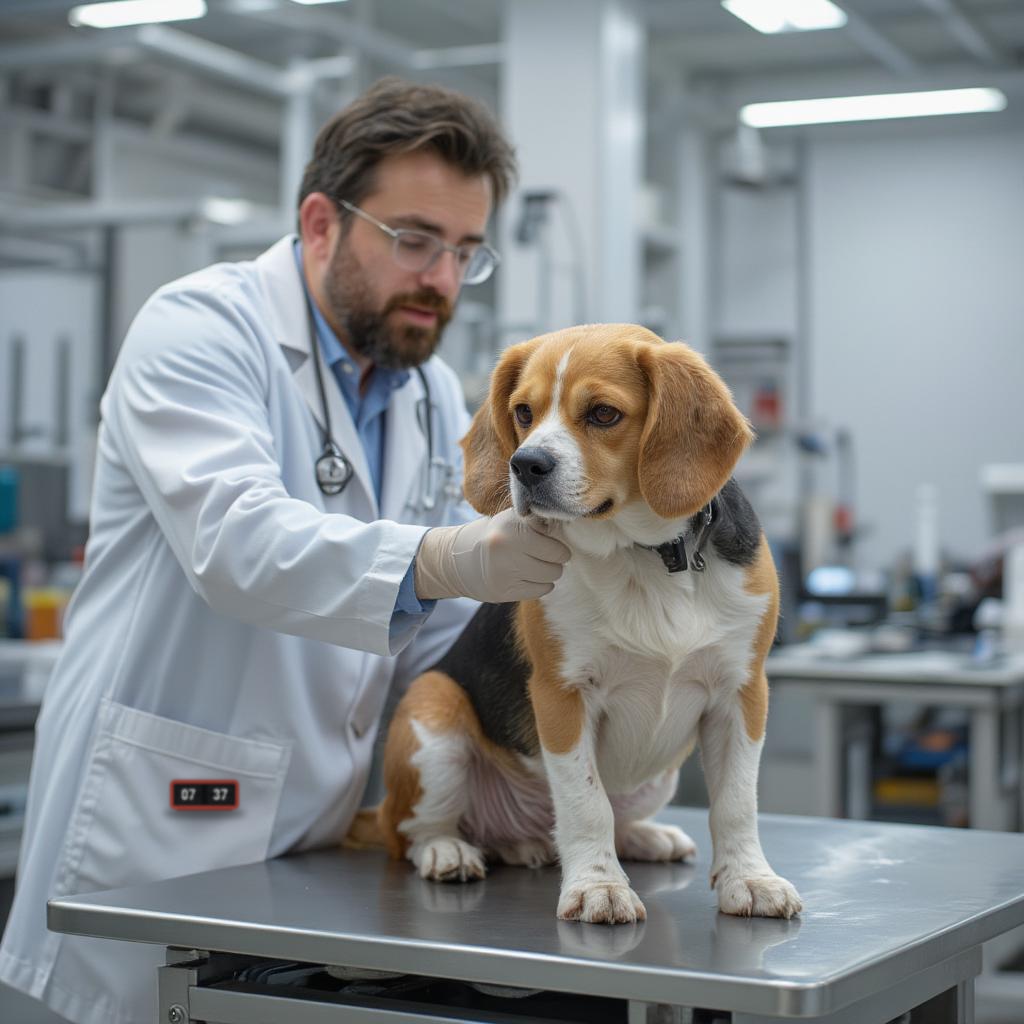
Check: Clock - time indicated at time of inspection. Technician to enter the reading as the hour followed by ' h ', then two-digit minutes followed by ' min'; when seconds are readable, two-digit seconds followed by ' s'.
7 h 37 min
